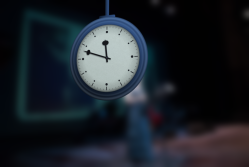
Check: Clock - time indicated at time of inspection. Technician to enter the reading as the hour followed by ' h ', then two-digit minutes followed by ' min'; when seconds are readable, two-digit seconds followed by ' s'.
11 h 48 min
